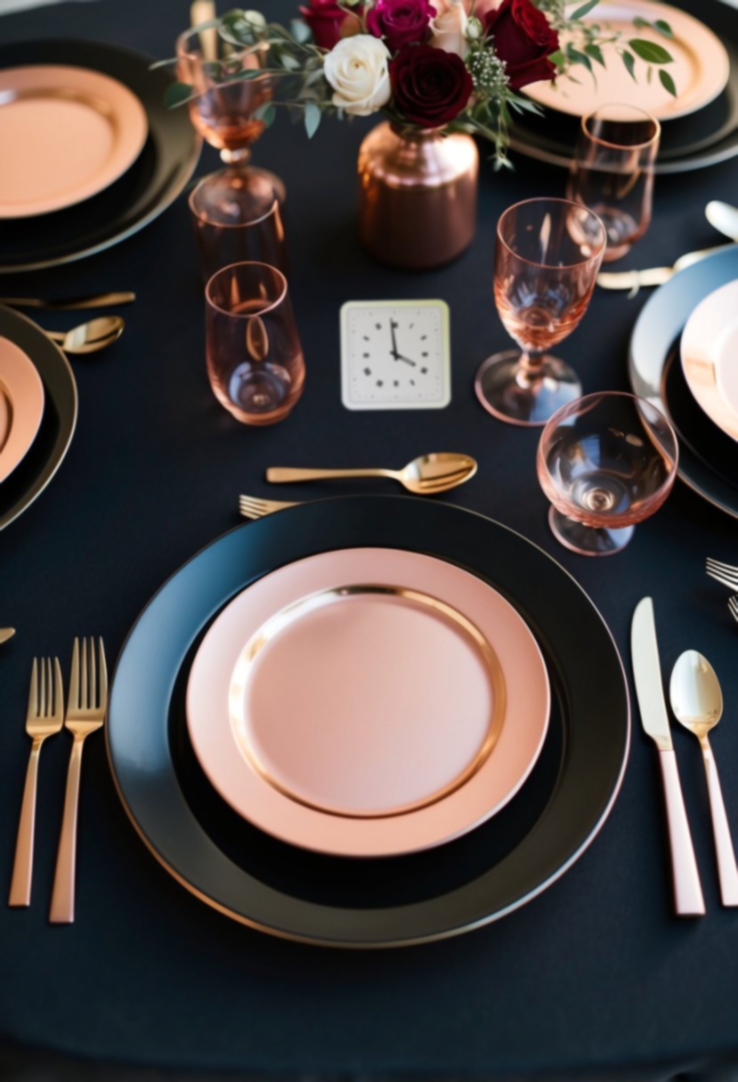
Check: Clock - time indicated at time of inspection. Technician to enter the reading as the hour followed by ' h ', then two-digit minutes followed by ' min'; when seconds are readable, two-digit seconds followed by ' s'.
3 h 59 min
